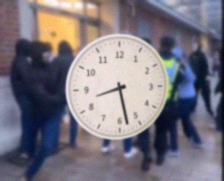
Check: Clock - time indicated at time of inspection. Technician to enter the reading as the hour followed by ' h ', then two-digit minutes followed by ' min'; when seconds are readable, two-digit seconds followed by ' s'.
8 h 28 min
